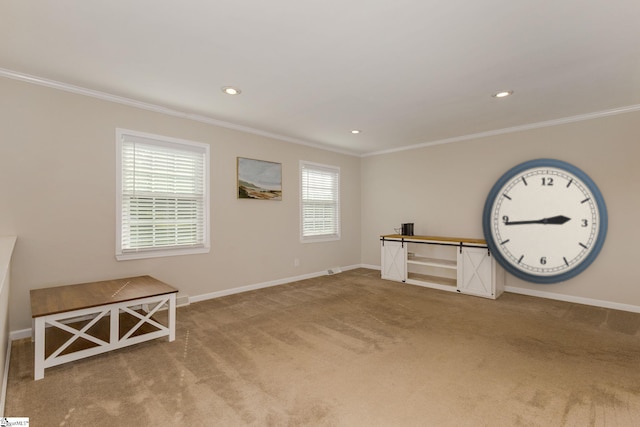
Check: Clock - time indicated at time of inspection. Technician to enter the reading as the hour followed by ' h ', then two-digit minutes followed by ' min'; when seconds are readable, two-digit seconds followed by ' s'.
2 h 44 min
